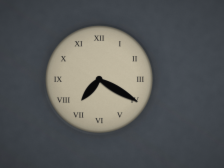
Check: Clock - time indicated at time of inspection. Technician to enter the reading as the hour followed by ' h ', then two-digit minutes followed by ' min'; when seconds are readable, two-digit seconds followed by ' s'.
7 h 20 min
